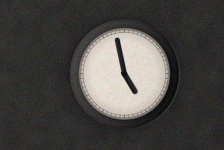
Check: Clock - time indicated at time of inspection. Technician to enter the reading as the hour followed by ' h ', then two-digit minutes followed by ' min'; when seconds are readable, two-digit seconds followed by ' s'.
4 h 58 min
